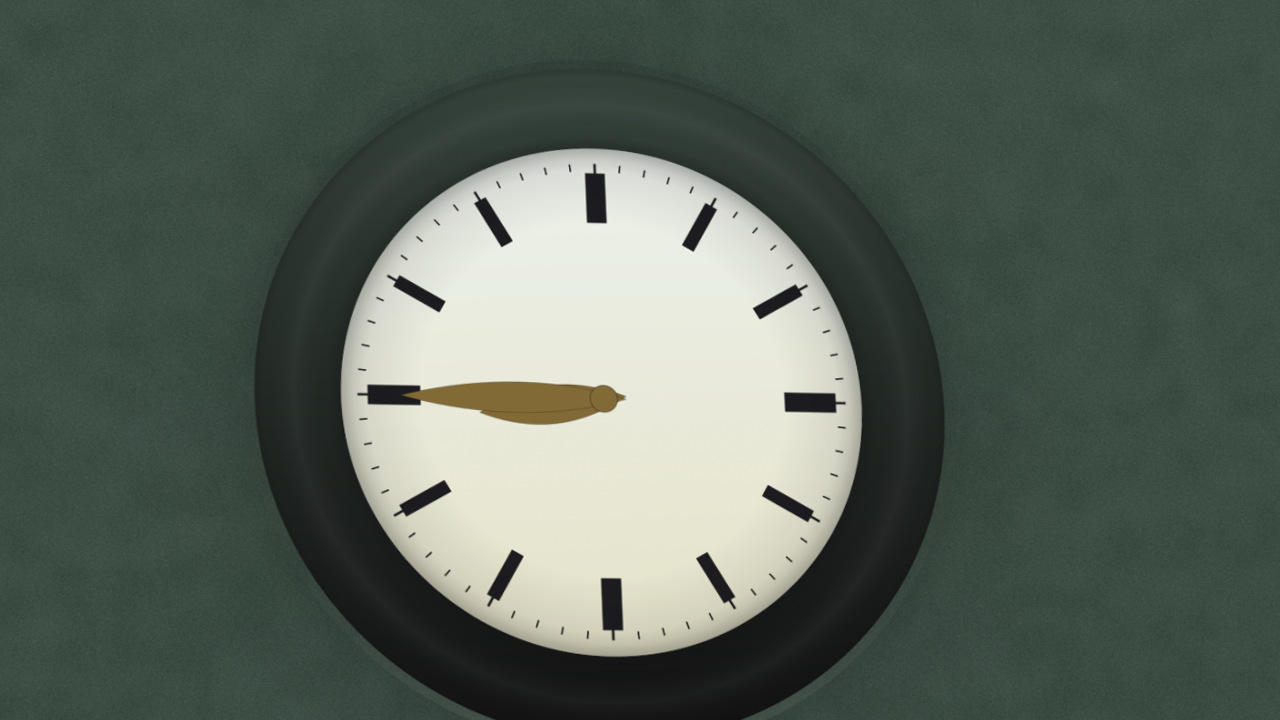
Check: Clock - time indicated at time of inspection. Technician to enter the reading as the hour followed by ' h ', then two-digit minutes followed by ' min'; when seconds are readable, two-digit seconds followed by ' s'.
8 h 45 min
